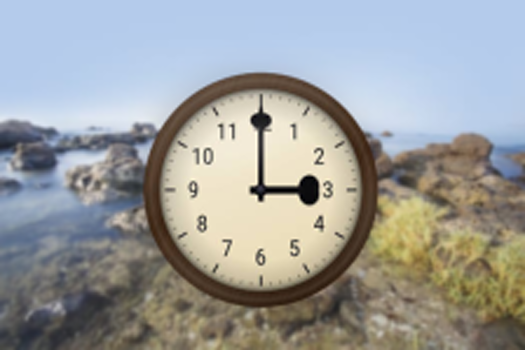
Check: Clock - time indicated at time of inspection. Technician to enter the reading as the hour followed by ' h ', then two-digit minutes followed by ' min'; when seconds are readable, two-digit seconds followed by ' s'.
3 h 00 min
